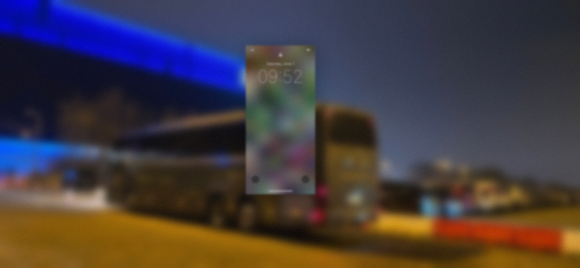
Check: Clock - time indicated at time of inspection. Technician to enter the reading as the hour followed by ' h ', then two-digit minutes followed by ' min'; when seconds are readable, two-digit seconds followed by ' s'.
9 h 52 min
